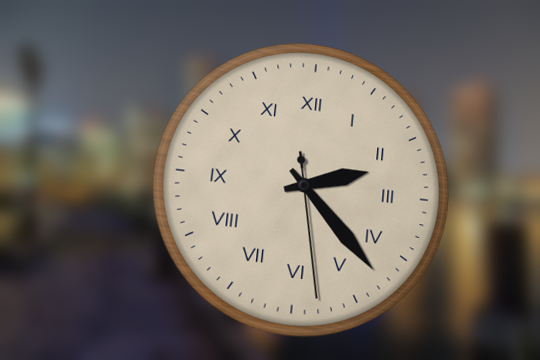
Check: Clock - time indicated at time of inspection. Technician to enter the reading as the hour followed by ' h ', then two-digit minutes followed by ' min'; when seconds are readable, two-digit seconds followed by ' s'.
2 h 22 min 28 s
